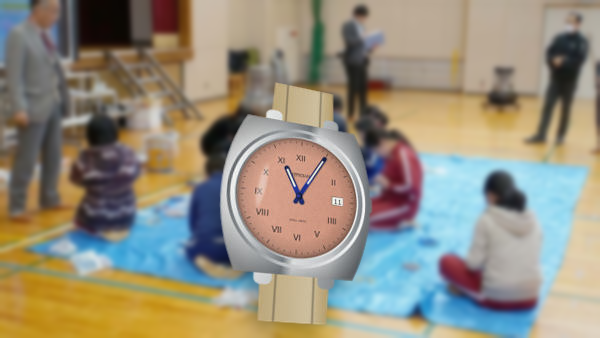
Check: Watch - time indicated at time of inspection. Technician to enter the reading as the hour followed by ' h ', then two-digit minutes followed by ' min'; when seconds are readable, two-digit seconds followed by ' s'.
11 h 05 min
